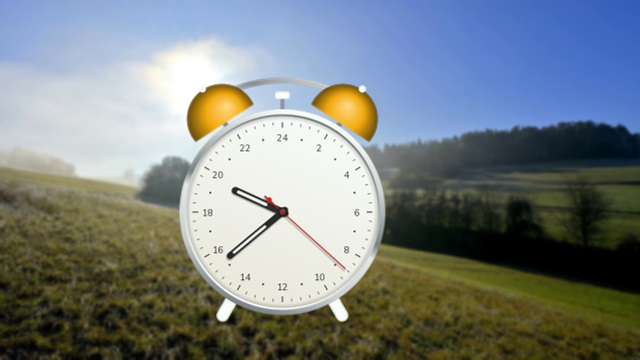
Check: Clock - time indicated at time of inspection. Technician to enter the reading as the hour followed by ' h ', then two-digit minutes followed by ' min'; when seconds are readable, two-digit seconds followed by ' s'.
19 h 38 min 22 s
